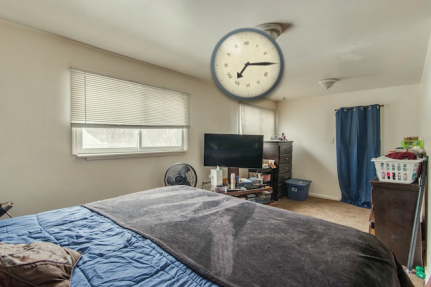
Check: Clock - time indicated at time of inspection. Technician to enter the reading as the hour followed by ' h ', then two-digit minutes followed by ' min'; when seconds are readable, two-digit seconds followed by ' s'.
7 h 15 min
